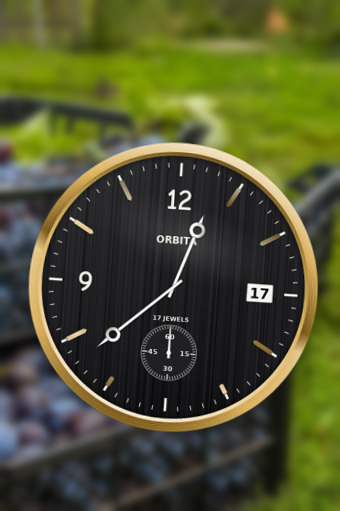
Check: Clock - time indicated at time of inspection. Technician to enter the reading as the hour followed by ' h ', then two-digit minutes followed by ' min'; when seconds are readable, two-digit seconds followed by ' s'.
12 h 38 min
